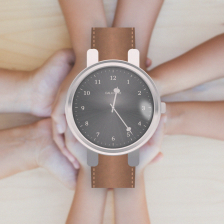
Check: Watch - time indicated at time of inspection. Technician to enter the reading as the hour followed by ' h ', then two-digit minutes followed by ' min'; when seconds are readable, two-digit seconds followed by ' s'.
12 h 24 min
